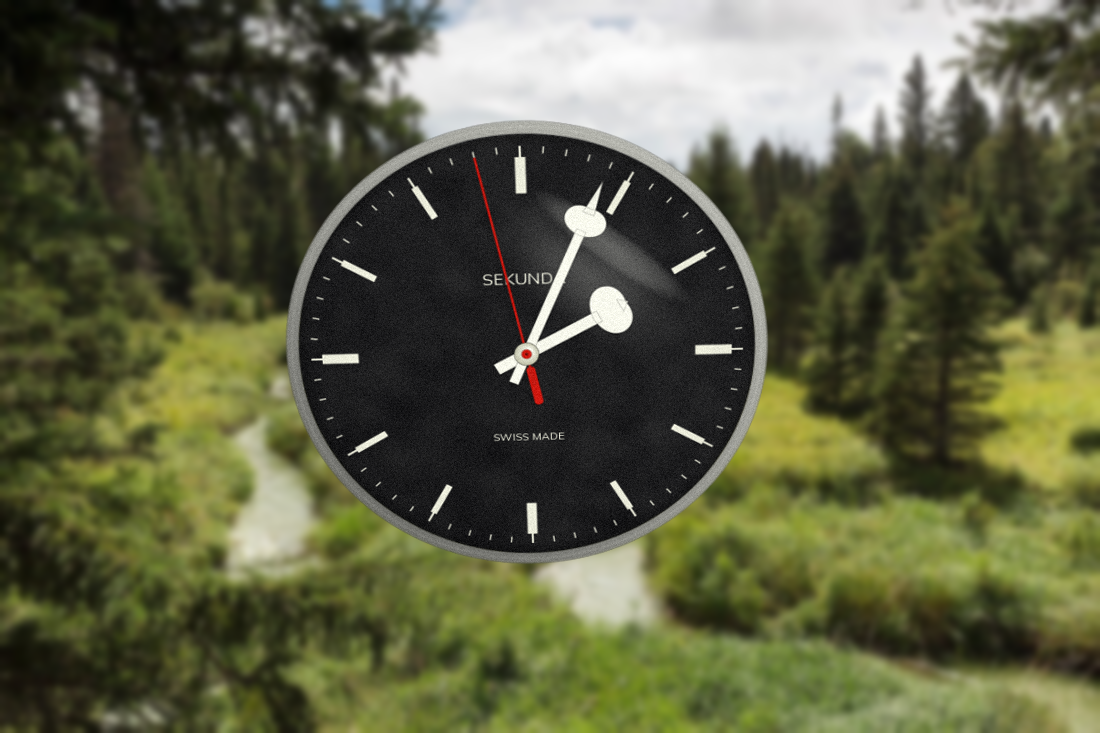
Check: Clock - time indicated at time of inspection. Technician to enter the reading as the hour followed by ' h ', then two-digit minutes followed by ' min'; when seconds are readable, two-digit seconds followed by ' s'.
2 h 03 min 58 s
